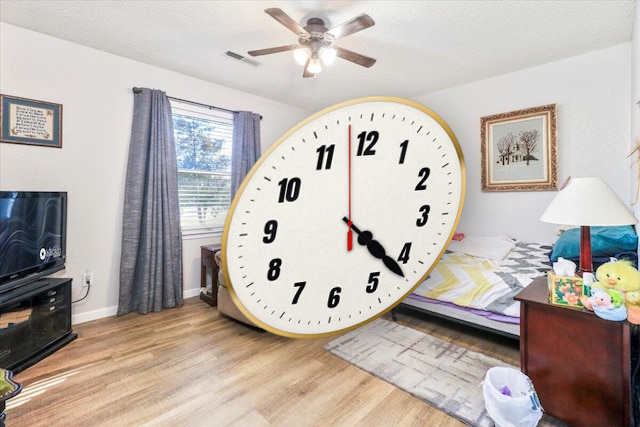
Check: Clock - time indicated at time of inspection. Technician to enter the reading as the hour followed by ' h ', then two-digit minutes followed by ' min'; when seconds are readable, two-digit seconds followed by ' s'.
4 h 21 min 58 s
